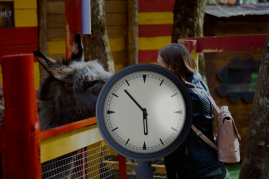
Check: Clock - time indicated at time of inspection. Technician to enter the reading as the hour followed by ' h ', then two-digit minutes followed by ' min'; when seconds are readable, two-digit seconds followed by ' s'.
5 h 53 min
